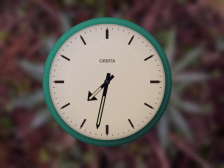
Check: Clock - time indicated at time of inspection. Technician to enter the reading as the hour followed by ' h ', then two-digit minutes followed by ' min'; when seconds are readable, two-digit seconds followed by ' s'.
7 h 32 min
